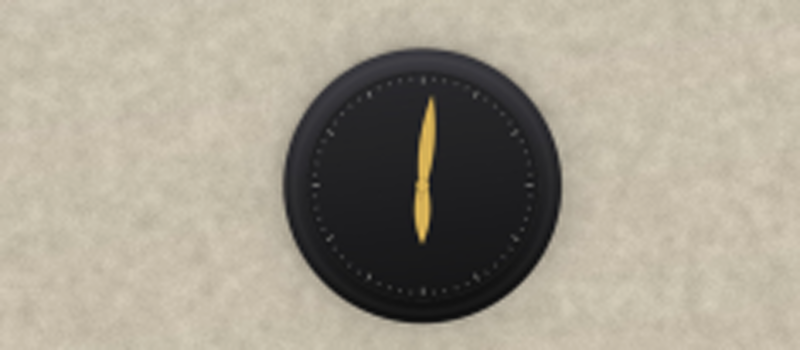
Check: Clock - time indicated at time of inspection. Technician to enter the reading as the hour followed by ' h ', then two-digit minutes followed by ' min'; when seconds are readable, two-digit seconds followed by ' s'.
6 h 01 min
